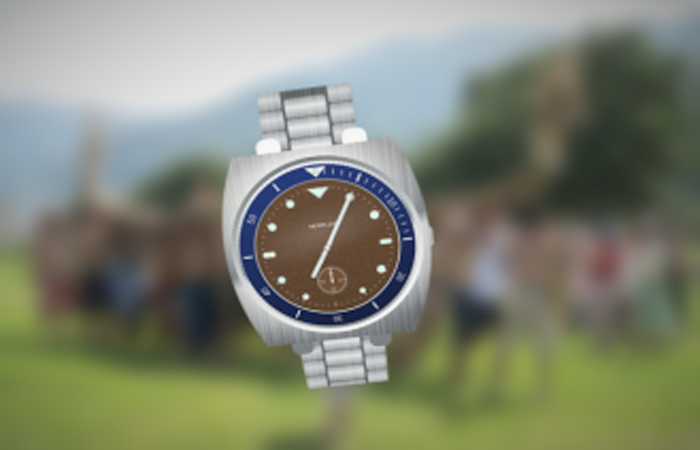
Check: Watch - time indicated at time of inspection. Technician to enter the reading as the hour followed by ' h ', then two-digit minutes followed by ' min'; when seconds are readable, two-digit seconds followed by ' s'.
7 h 05 min
